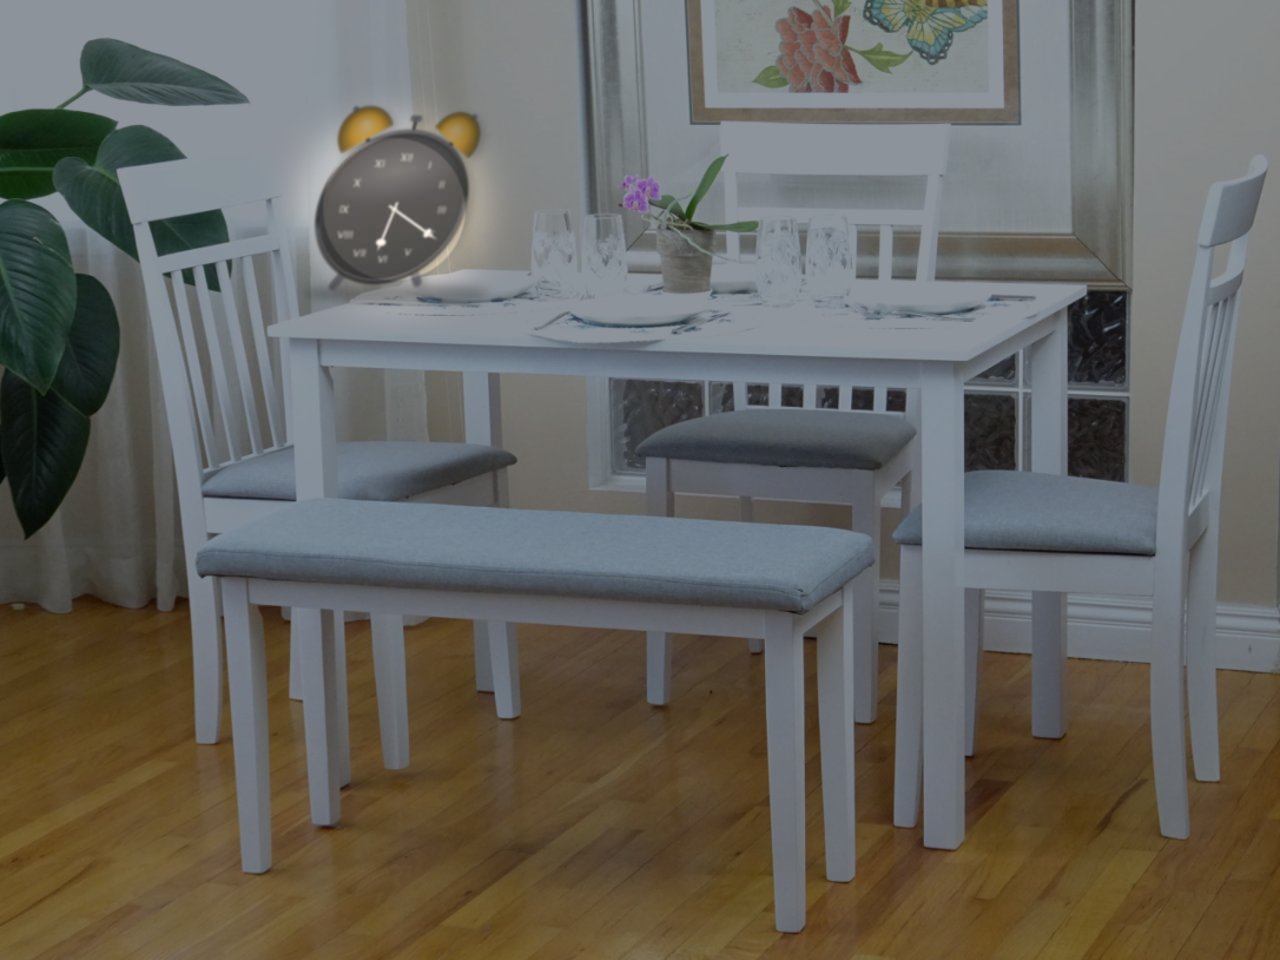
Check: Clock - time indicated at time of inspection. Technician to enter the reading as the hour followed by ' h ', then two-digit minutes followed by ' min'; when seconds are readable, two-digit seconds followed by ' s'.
6 h 20 min
